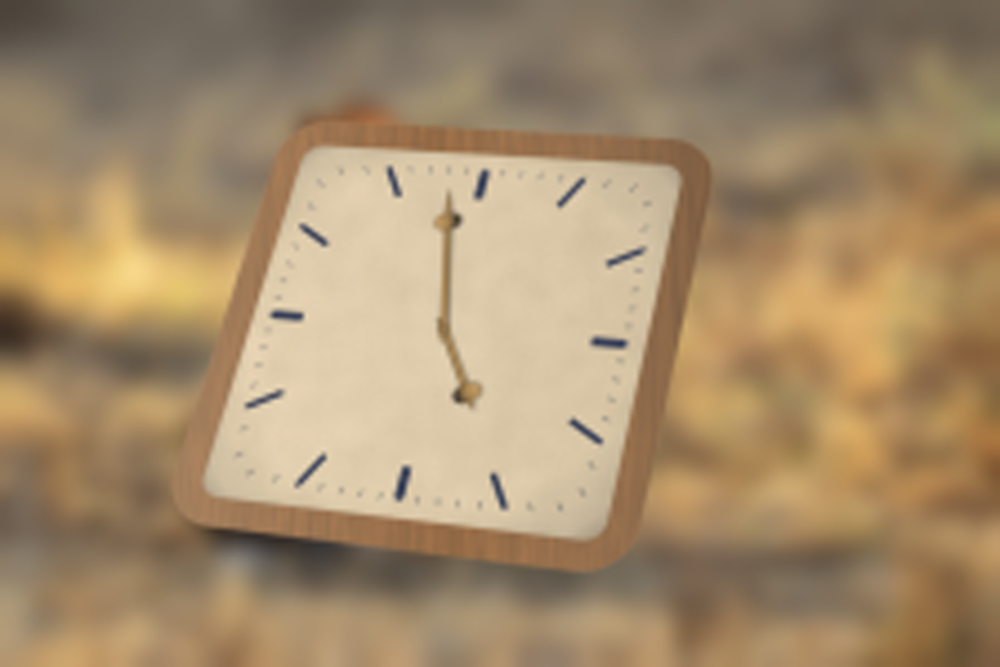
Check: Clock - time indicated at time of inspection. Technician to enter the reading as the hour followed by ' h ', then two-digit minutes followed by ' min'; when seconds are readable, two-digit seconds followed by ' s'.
4 h 58 min
